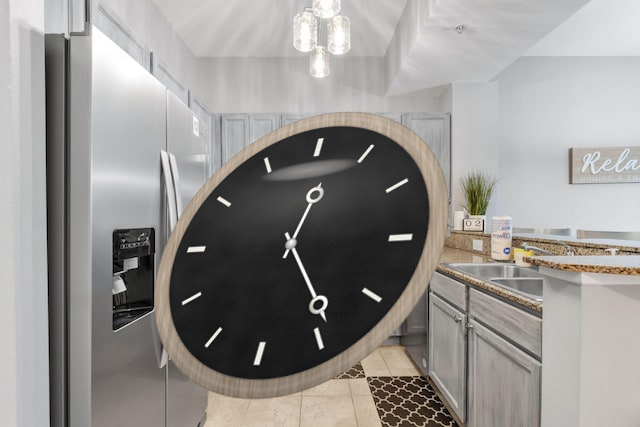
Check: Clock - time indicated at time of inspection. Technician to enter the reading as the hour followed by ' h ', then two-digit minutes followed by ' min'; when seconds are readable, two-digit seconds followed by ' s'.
12 h 24 min
